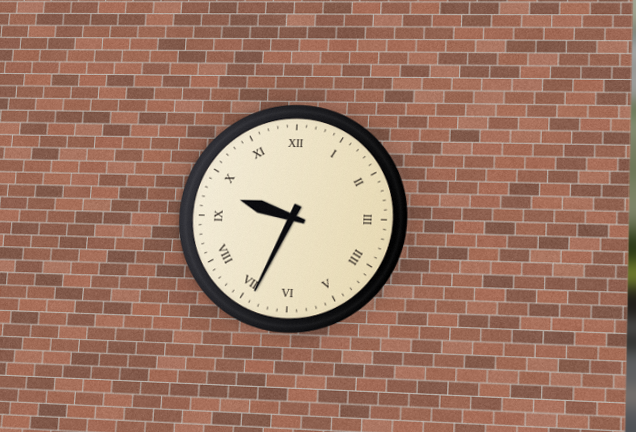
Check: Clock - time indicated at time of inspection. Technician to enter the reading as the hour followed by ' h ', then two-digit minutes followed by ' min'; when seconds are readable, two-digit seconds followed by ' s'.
9 h 34 min
